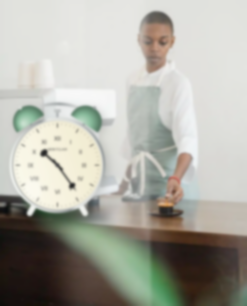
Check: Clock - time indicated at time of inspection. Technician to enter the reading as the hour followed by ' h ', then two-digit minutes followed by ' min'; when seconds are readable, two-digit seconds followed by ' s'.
10 h 24 min
